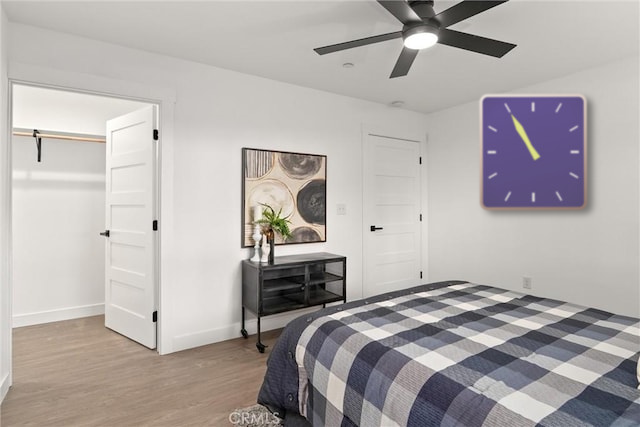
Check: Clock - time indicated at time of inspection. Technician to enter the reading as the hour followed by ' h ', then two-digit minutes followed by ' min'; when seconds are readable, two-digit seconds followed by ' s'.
10 h 55 min
